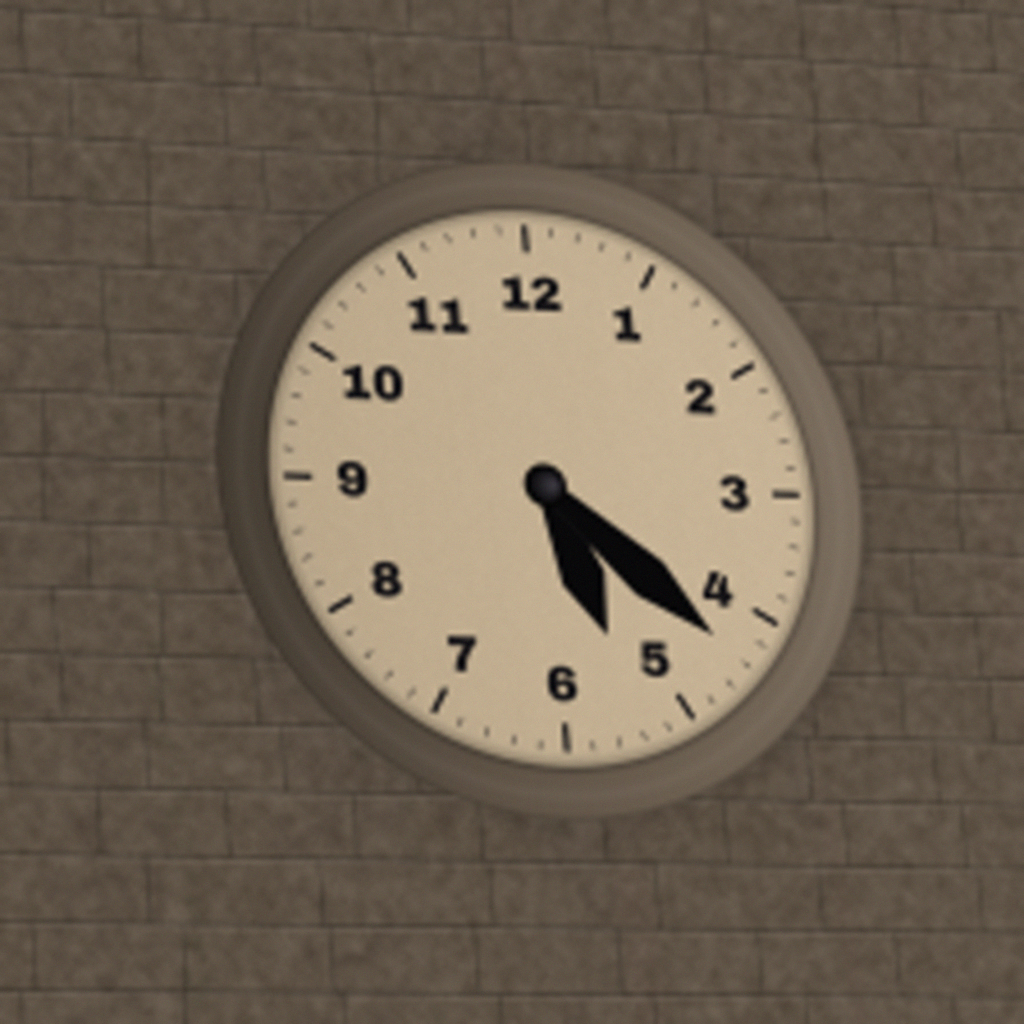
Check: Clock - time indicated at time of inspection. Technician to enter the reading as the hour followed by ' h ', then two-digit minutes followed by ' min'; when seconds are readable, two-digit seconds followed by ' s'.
5 h 22 min
